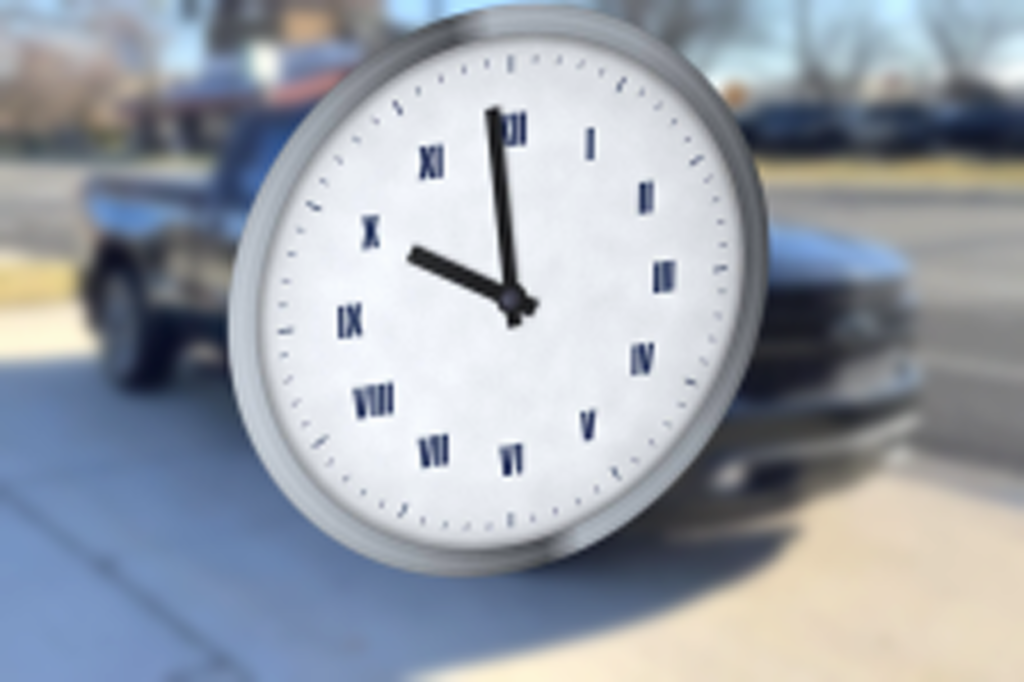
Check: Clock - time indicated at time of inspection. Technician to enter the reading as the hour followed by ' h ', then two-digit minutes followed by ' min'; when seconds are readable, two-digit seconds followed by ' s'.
9 h 59 min
